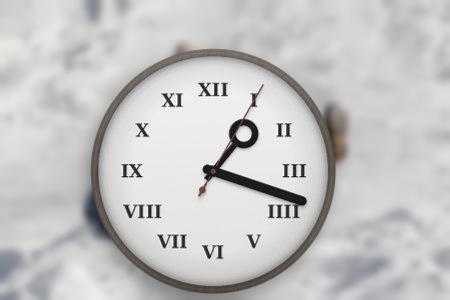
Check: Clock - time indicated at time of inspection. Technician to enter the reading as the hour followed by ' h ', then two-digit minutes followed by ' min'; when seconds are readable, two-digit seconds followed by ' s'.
1 h 18 min 05 s
